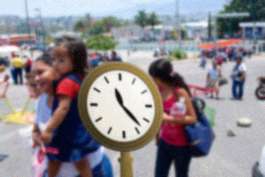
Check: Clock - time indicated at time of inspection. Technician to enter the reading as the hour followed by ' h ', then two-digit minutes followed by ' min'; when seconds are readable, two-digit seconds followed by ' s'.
11 h 23 min
